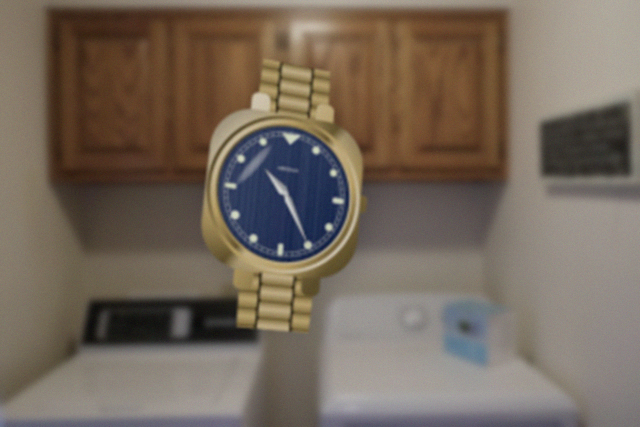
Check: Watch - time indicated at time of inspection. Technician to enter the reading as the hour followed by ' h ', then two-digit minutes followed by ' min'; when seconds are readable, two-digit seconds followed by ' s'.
10 h 25 min
